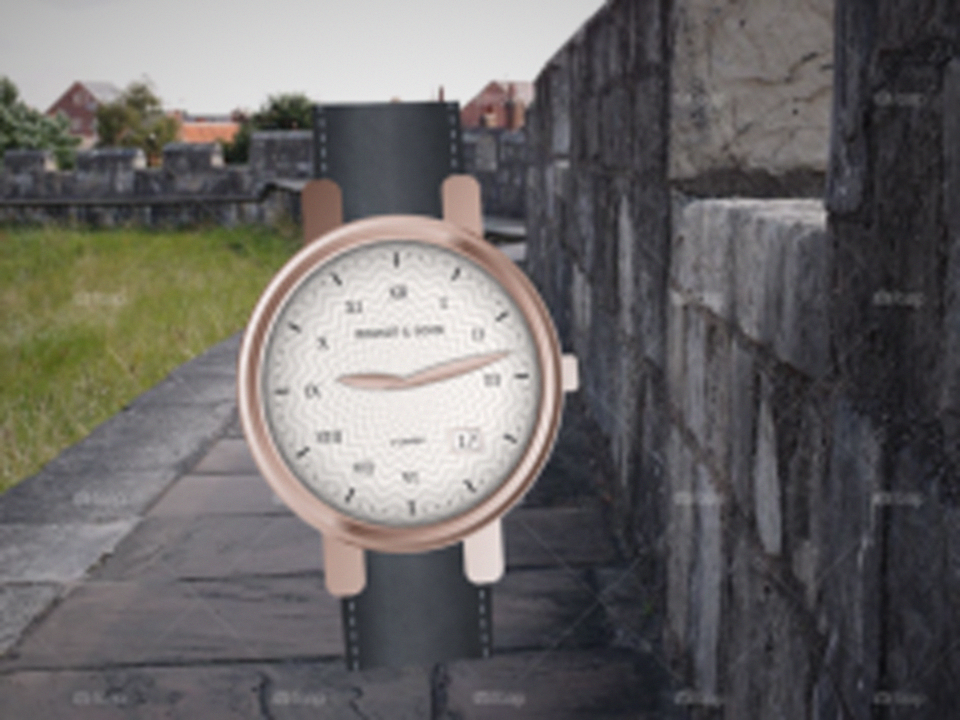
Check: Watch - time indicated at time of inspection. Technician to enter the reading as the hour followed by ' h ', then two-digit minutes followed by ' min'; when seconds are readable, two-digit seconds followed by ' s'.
9 h 13 min
